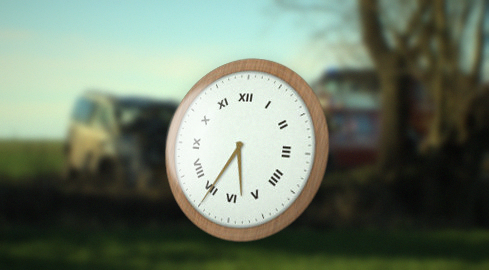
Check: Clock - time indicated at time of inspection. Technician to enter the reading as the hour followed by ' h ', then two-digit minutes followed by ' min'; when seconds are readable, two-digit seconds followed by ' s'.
5 h 35 min
